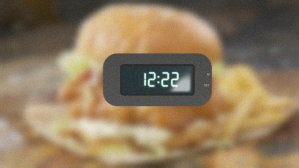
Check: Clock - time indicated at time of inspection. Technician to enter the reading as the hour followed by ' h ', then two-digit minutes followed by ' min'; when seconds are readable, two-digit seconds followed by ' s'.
12 h 22 min
